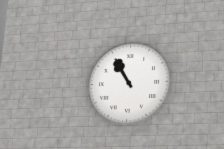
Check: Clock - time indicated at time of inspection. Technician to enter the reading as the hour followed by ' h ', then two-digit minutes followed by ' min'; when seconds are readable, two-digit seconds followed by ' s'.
10 h 55 min
